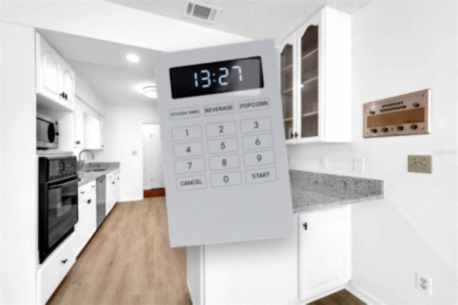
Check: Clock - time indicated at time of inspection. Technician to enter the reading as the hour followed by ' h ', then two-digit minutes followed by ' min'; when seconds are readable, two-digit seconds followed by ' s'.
13 h 27 min
